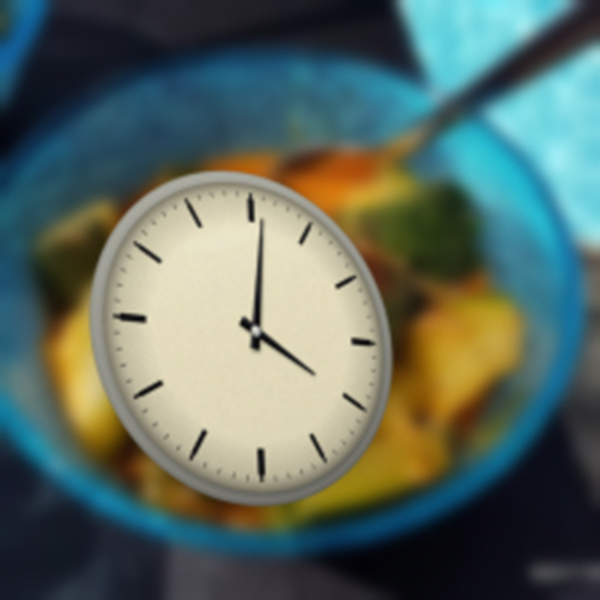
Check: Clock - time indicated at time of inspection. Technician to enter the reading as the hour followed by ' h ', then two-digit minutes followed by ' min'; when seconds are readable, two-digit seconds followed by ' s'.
4 h 01 min
